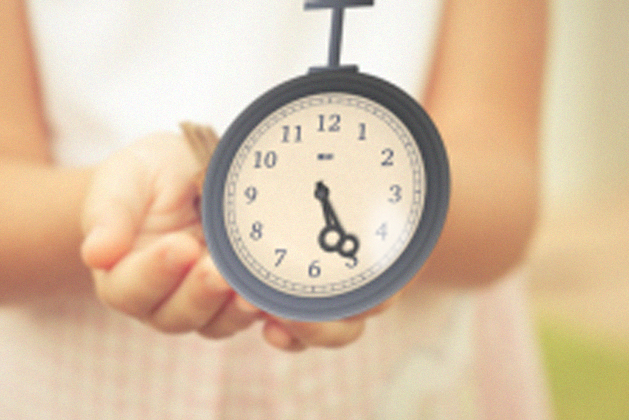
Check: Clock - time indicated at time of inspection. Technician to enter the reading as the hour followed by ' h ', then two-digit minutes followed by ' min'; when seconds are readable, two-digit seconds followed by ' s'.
5 h 25 min
